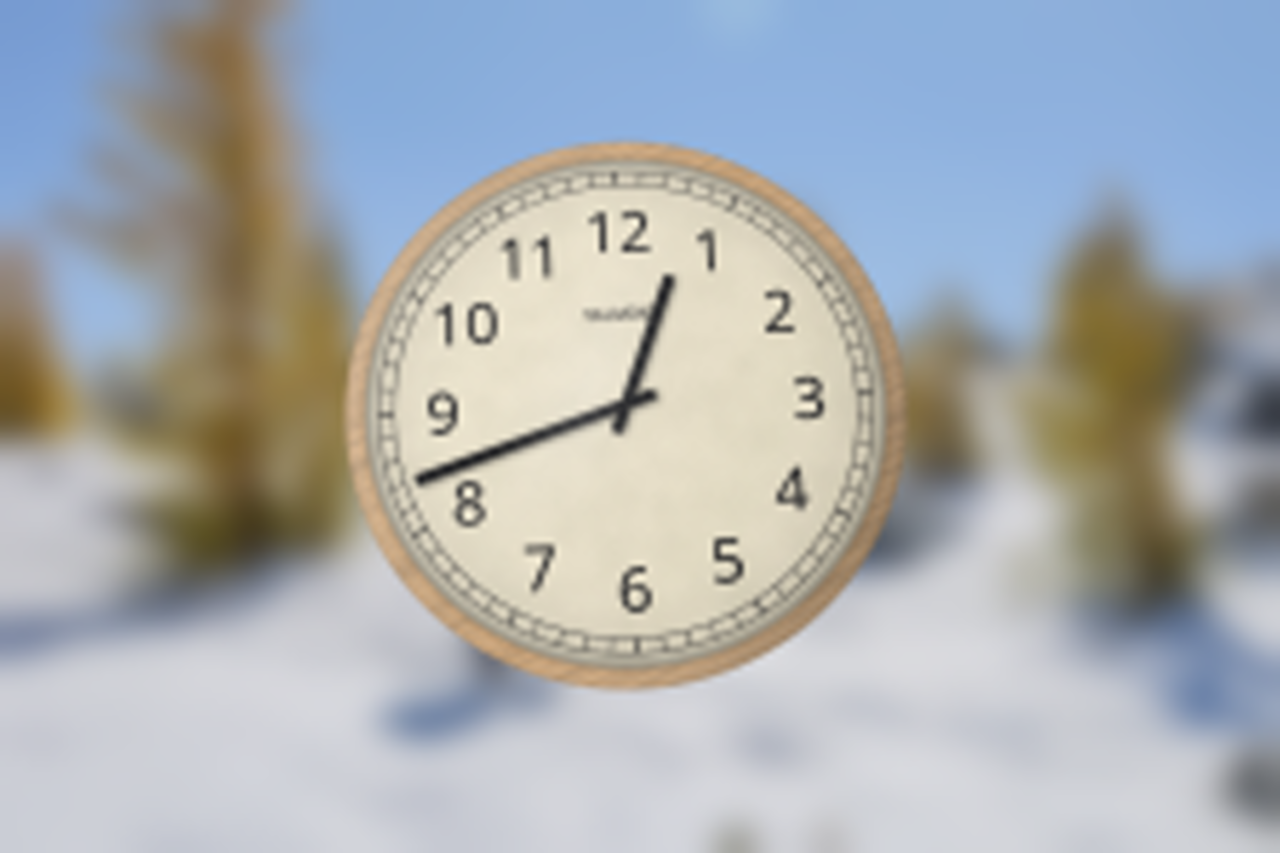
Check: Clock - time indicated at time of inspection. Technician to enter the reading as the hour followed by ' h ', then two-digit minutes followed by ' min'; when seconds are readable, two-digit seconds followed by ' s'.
12 h 42 min
